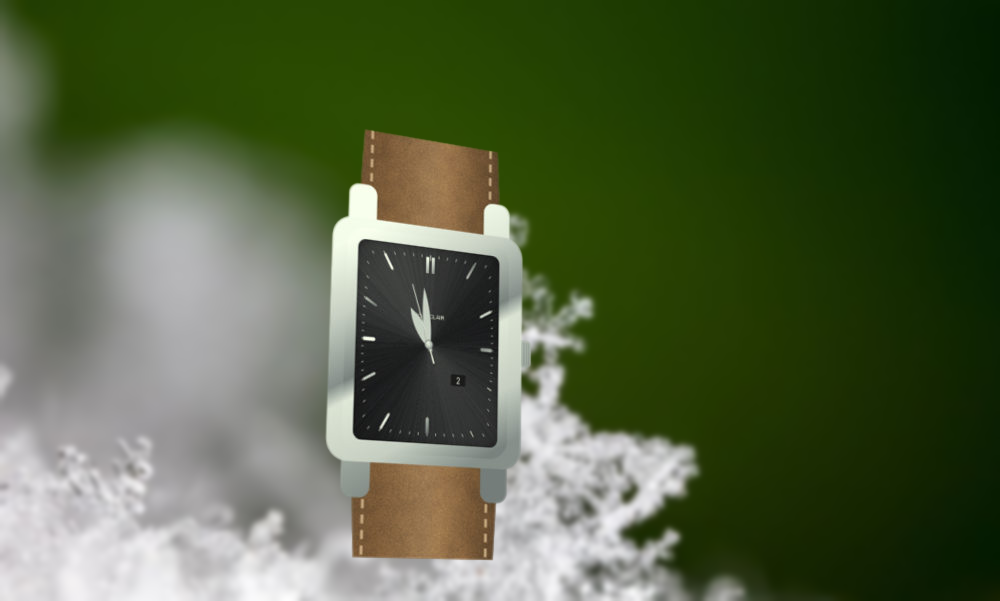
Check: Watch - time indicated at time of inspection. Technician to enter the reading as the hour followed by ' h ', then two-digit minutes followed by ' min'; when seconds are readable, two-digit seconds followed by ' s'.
10 h 58 min 57 s
